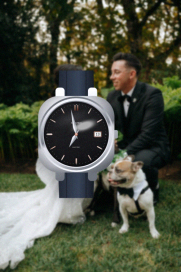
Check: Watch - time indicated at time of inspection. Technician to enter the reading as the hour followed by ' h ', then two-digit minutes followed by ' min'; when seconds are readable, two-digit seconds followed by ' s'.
6 h 58 min
